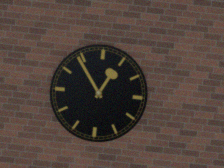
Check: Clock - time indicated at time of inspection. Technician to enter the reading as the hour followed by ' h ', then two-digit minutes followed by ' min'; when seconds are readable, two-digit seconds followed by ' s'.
12 h 54 min
